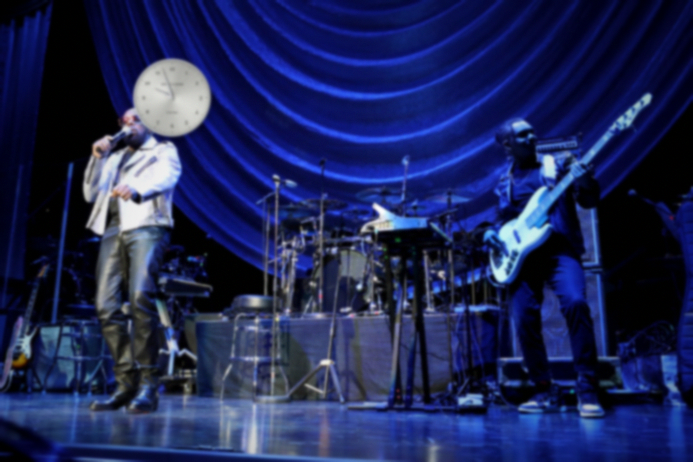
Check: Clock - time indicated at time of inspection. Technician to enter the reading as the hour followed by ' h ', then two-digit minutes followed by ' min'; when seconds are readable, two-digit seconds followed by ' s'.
9 h 57 min
